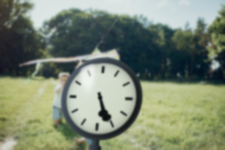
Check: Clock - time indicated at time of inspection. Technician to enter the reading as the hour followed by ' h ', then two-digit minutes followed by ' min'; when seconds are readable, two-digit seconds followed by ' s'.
5 h 26 min
